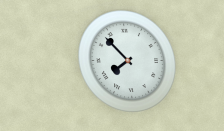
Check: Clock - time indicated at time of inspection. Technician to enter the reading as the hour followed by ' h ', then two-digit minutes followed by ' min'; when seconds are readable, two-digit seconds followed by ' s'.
7 h 53 min
